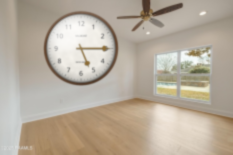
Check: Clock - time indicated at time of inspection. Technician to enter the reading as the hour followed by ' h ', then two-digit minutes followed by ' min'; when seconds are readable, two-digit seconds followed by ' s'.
5 h 15 min
